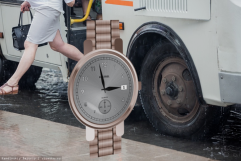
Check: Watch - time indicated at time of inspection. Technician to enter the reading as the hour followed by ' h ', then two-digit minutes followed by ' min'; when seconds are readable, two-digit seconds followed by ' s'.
2 h 58 min
